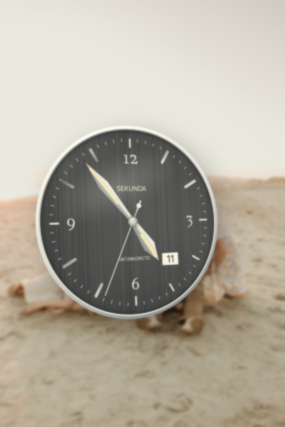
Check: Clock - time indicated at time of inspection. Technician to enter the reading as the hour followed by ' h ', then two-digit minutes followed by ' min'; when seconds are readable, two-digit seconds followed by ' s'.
4 h 53 min 34 s
